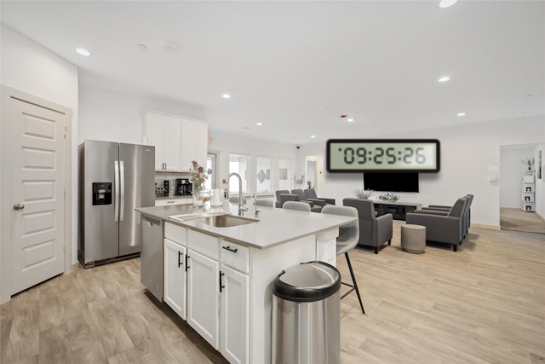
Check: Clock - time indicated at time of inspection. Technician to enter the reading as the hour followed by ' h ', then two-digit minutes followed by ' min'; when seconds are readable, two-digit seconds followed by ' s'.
9 h 25 min 26 s
